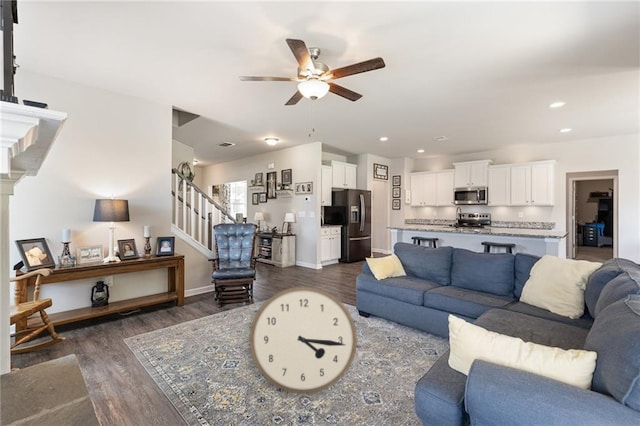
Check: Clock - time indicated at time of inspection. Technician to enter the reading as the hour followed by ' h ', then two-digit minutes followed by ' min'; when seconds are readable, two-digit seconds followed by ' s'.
4 h 16 min
